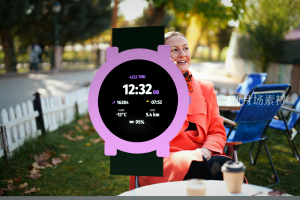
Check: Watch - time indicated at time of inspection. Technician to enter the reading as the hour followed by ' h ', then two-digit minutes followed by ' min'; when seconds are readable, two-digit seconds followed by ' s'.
12 h 32 min
